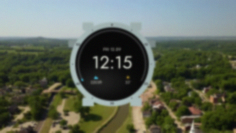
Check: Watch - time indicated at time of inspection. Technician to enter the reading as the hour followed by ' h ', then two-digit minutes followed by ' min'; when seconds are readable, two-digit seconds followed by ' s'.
12 h 15 min
